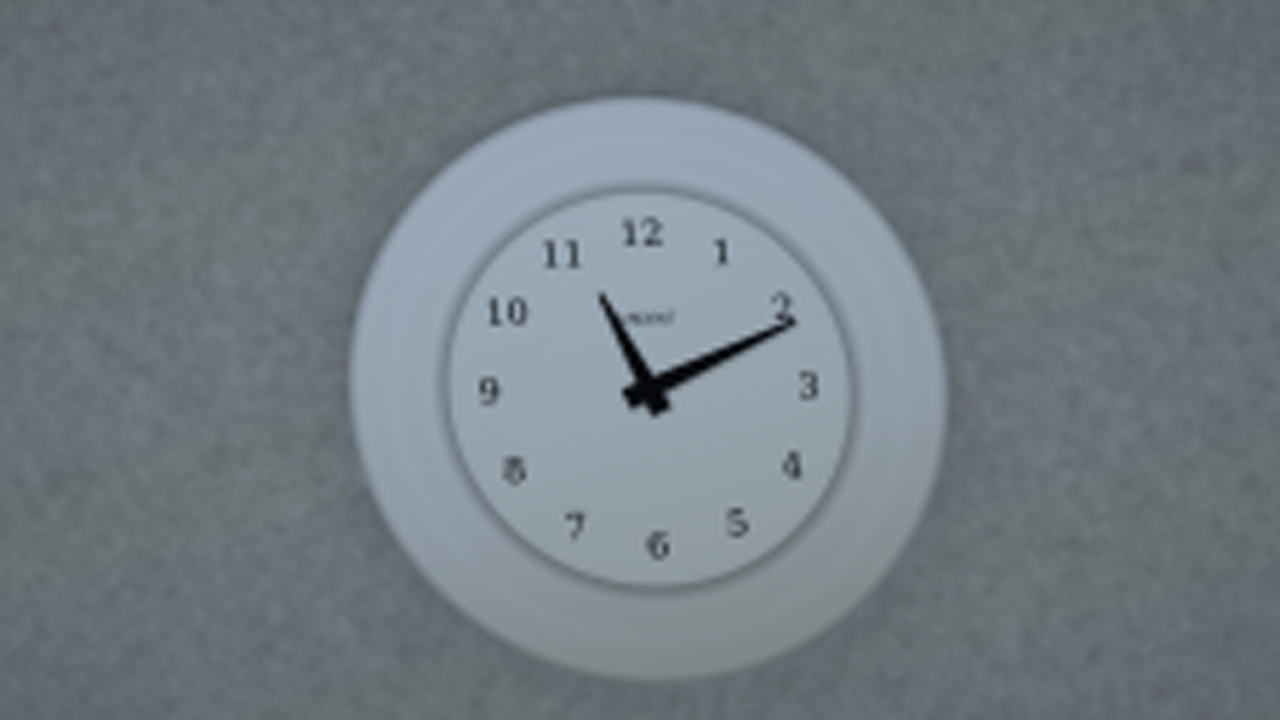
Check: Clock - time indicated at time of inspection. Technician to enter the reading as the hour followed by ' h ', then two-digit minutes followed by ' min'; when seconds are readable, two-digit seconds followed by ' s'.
11 h 11 min
